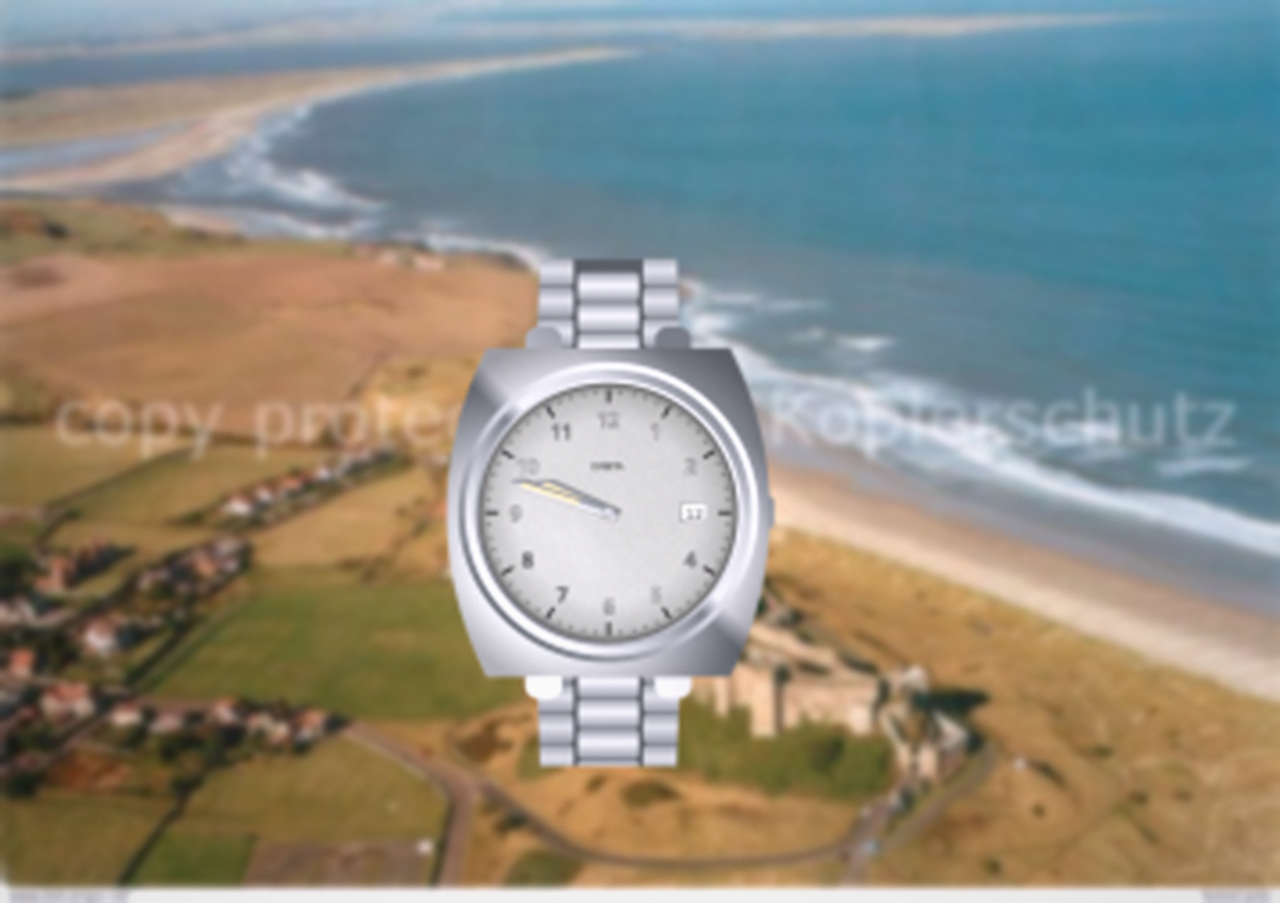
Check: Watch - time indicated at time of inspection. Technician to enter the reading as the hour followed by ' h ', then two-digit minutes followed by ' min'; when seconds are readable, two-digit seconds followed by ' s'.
9 h 48 min
